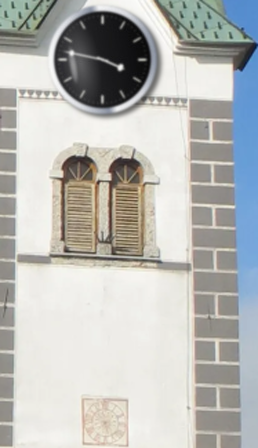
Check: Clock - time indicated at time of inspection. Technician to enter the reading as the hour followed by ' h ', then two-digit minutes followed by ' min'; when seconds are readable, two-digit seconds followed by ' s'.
3 h 47 min
